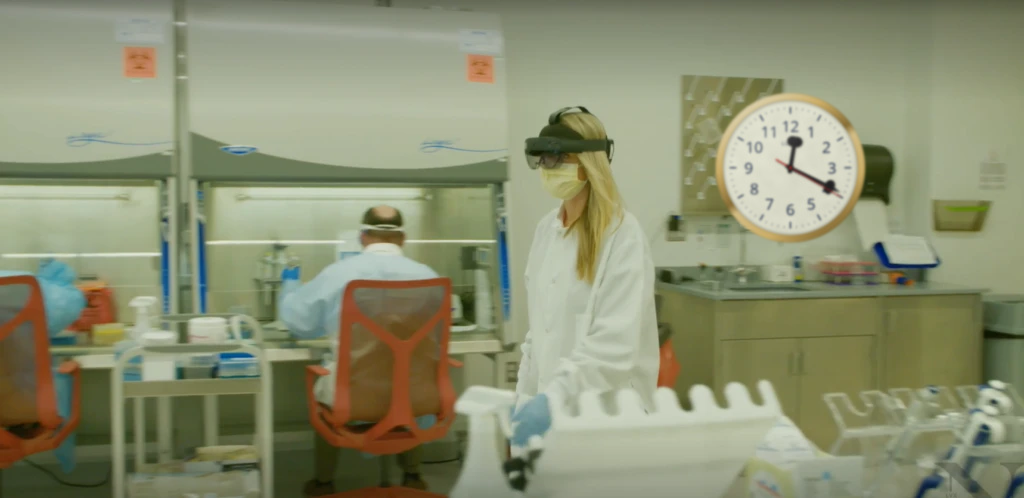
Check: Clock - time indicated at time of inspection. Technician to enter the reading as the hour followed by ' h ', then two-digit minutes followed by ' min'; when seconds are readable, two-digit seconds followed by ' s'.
12 h 19 min 20 s
